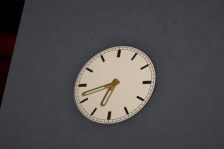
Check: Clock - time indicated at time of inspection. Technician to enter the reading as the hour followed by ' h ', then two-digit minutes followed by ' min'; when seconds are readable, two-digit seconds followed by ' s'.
6 h 42 min
